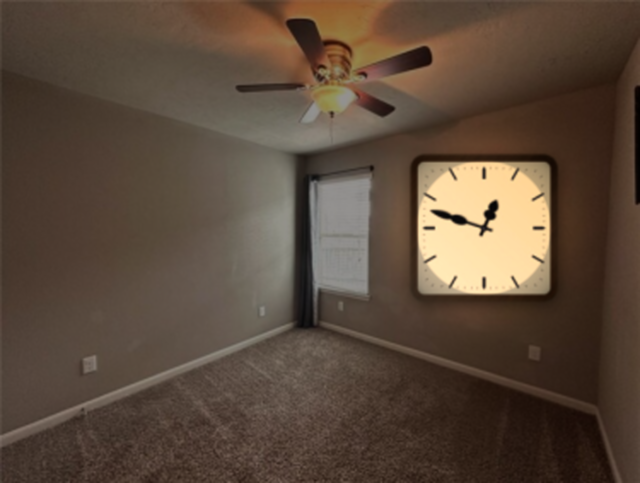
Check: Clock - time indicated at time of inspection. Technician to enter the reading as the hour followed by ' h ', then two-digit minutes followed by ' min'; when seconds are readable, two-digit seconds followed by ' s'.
12 h 48 min
